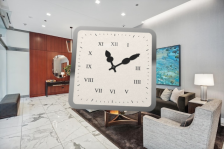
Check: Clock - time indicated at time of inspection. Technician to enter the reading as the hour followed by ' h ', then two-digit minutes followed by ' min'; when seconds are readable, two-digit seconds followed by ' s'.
11 h 10 min
